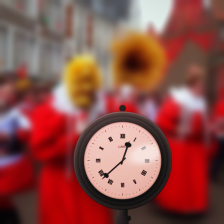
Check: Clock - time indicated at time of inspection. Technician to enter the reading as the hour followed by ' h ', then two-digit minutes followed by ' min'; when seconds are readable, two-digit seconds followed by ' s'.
12 h 38 min
